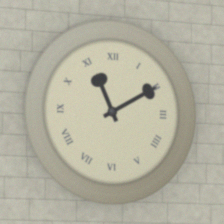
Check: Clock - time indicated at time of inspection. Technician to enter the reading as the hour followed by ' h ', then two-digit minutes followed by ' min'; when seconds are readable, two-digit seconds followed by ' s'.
11 h 10 min
